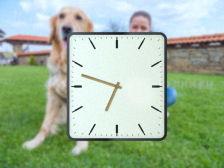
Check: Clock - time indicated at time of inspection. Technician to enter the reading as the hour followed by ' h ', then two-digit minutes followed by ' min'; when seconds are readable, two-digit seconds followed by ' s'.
6 h 48 min
